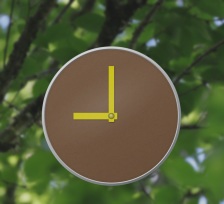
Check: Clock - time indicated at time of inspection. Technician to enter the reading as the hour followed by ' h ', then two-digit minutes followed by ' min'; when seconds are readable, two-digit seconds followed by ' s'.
9 h 00 min
